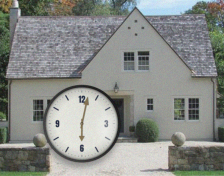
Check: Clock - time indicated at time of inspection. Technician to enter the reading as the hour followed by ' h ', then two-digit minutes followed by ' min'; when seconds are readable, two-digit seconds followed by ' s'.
6 h 02 min
